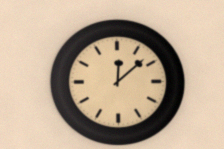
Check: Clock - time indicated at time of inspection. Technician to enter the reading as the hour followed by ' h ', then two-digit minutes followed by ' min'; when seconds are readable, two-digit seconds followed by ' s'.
12 h 08 min
